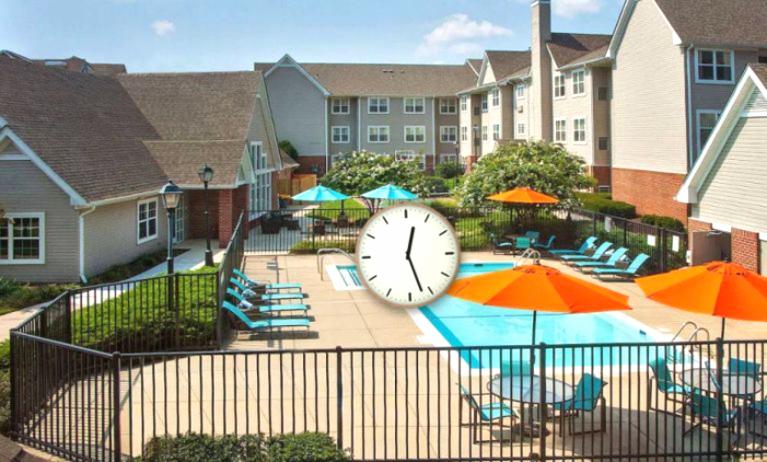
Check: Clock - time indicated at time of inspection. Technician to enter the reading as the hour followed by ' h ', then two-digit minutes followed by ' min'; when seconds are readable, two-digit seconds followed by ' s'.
12 h 27 min
